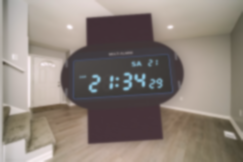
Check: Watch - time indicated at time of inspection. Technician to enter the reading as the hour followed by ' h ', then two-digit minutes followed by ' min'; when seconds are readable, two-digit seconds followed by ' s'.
21 h 34 min
